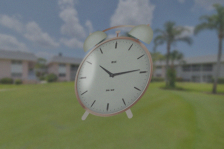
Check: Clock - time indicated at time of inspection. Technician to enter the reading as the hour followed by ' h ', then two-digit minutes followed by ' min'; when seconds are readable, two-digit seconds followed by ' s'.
10 h 14 min
